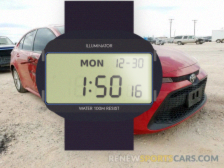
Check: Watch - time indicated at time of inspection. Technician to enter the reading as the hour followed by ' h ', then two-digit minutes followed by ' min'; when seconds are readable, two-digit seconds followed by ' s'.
1 h 50 min 16 s
